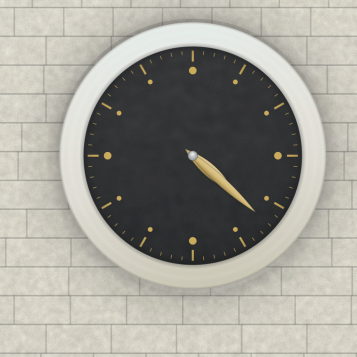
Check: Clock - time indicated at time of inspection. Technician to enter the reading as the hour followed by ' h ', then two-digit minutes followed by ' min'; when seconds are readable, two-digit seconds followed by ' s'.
4 h 22 min
